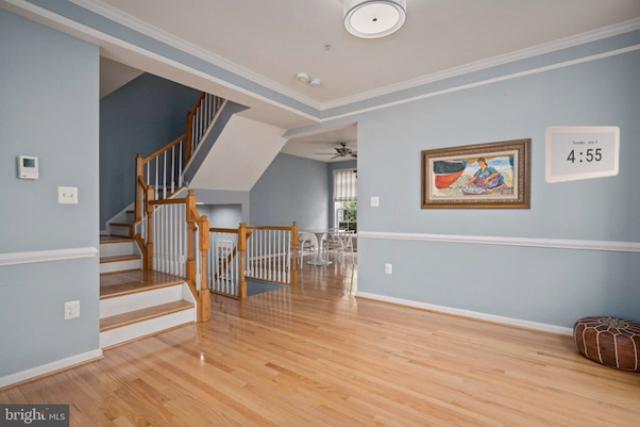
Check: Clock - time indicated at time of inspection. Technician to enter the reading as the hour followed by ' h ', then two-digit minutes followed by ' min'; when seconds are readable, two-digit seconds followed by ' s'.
4 h 55 min
